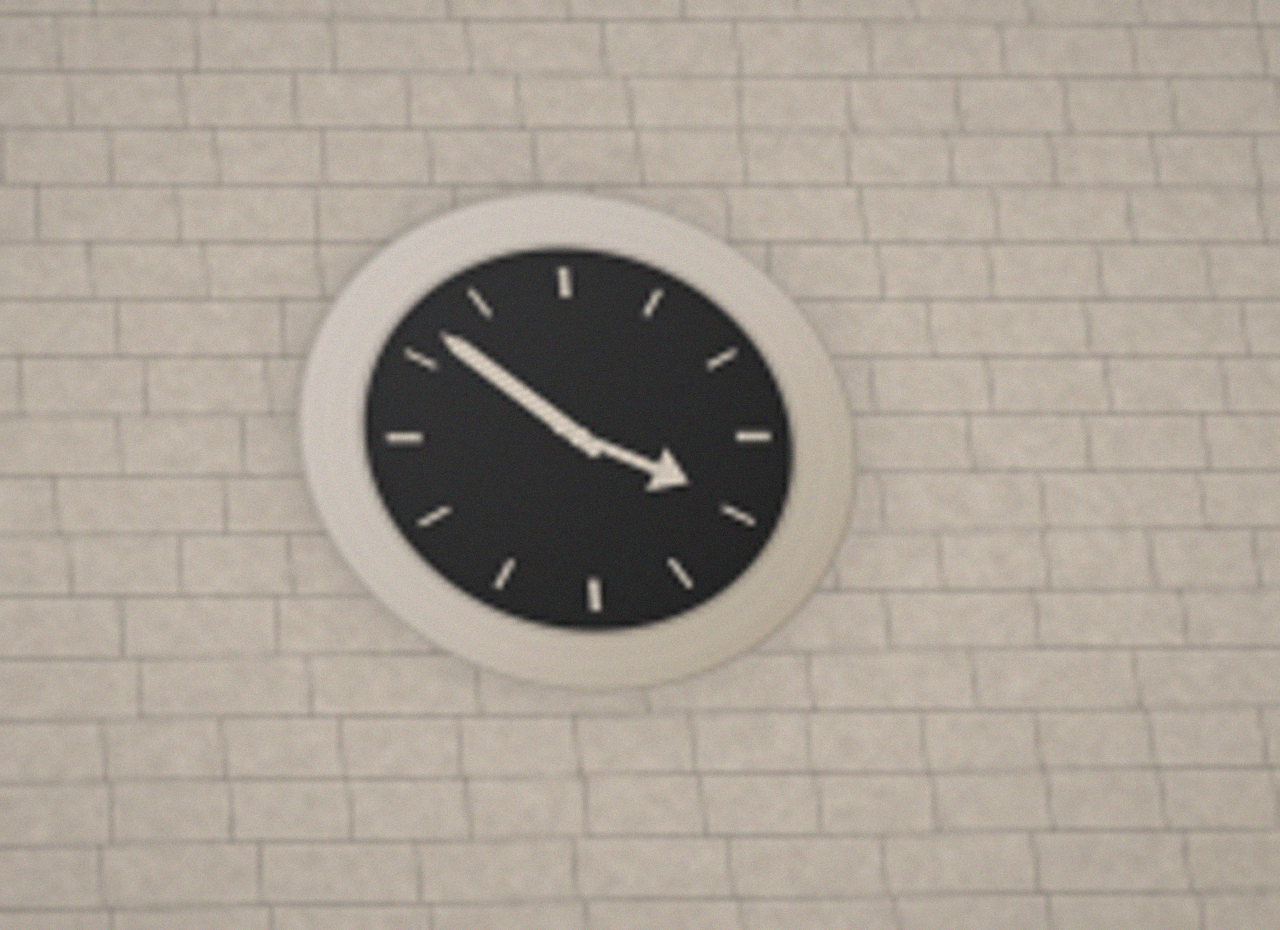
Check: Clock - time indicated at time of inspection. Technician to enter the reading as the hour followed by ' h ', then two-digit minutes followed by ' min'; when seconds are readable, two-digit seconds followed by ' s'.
3 h 52 min
